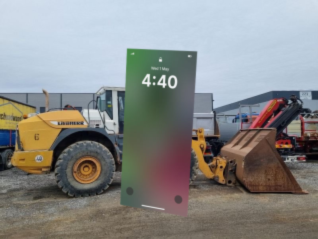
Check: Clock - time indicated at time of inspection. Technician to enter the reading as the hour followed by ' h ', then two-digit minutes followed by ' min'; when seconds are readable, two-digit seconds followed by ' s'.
4 h 40 min
